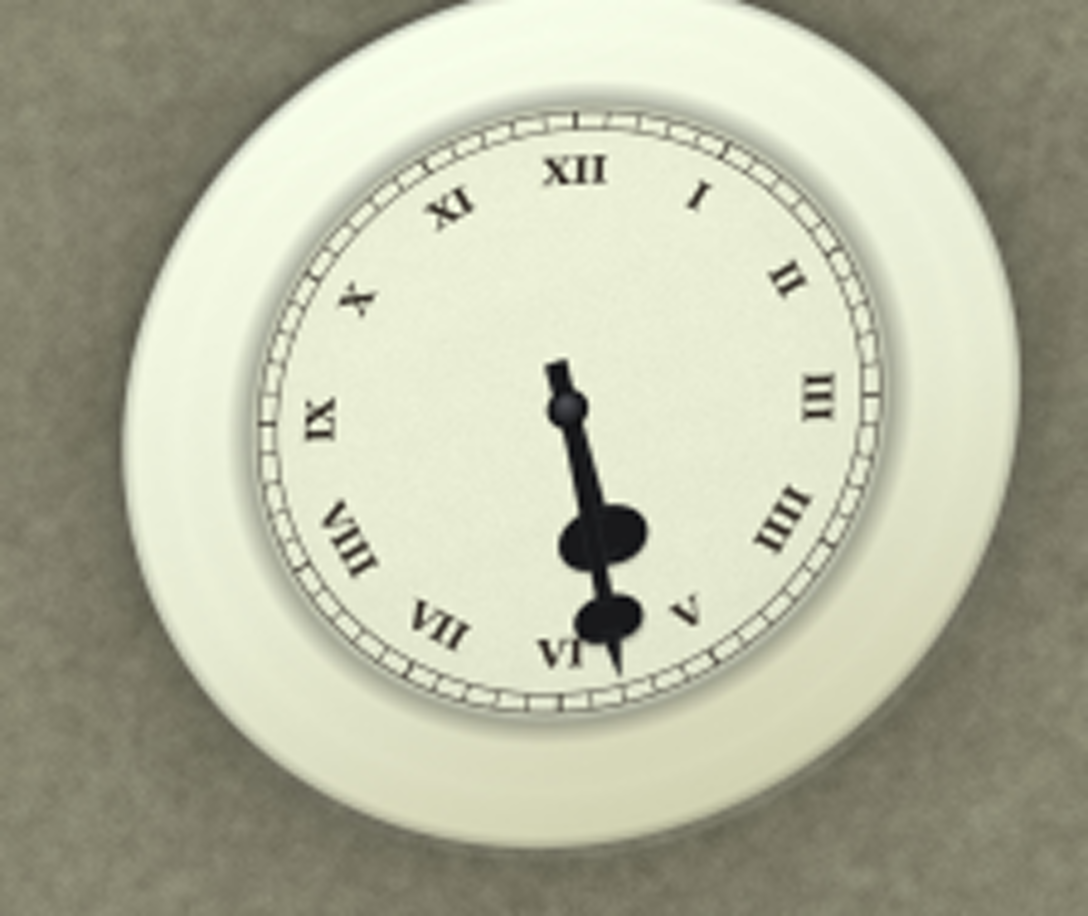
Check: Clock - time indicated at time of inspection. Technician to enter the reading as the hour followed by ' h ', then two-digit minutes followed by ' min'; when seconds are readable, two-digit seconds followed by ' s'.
5 h 28 min
